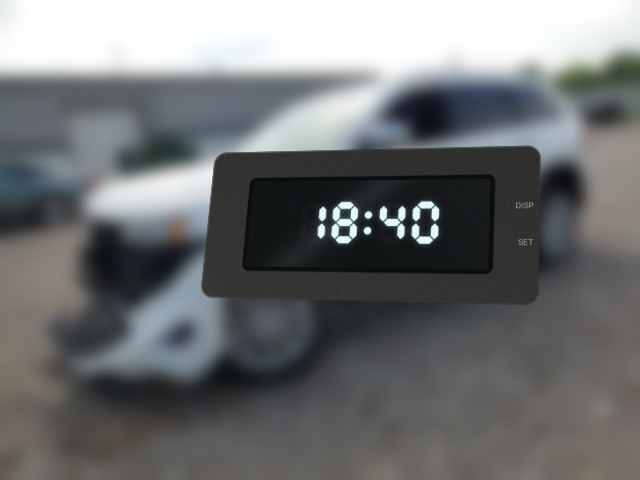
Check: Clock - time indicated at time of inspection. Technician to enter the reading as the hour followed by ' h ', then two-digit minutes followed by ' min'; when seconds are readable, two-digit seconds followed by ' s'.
18 h 40 min
